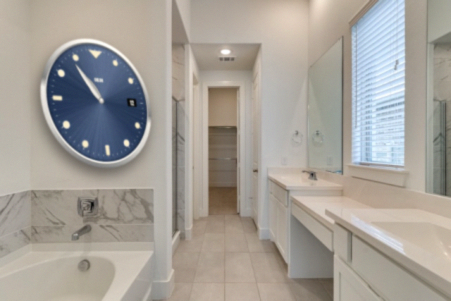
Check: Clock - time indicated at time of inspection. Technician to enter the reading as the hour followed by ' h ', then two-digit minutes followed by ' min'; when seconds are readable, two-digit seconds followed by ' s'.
10 h 54 min
